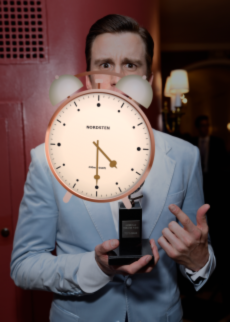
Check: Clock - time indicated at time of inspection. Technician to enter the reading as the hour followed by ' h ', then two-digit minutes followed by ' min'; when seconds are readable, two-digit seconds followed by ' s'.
4 h 30 min
